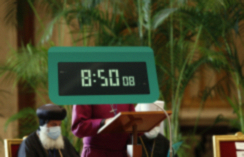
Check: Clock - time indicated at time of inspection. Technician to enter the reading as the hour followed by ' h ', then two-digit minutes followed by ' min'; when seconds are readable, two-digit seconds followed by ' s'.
8 h 50 min
